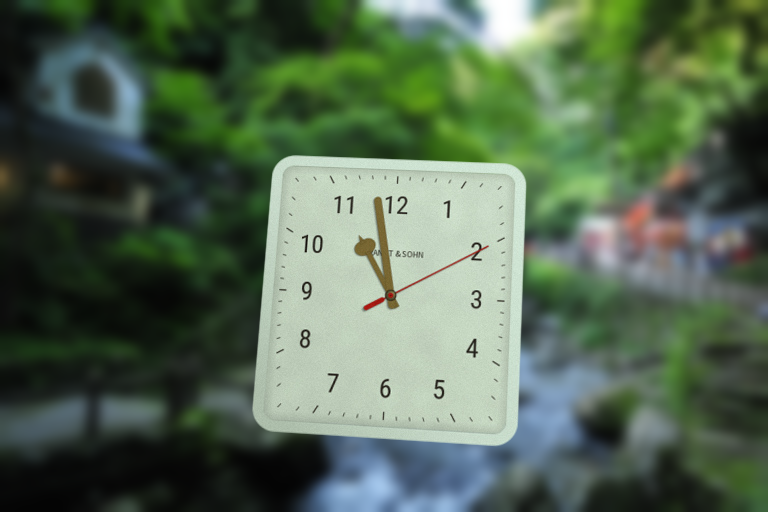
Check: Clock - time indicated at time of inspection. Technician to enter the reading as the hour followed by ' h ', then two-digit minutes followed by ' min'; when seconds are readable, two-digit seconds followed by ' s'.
10 h 58 min 10 s
